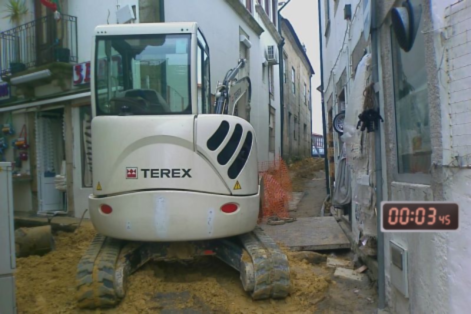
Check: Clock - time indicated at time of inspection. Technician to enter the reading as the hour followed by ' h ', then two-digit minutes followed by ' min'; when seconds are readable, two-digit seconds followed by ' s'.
0 h 03 min 45 s
